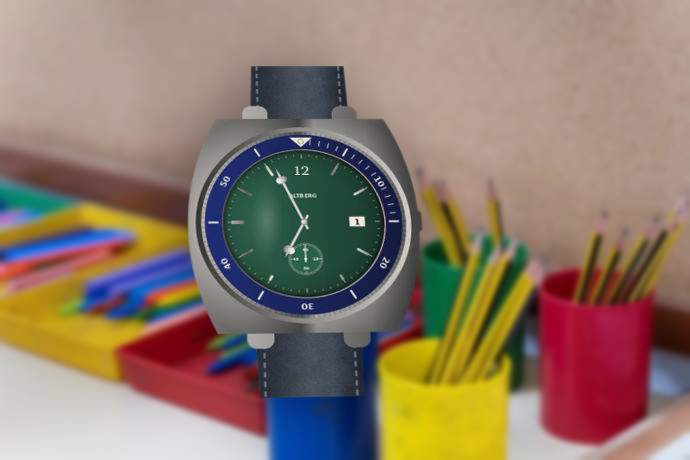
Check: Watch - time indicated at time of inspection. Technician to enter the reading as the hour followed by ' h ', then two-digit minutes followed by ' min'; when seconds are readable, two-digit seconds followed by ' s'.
6 h 56 min
